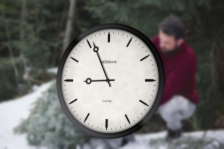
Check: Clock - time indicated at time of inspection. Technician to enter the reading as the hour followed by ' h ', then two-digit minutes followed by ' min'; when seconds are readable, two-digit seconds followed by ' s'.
8 h 56 min
